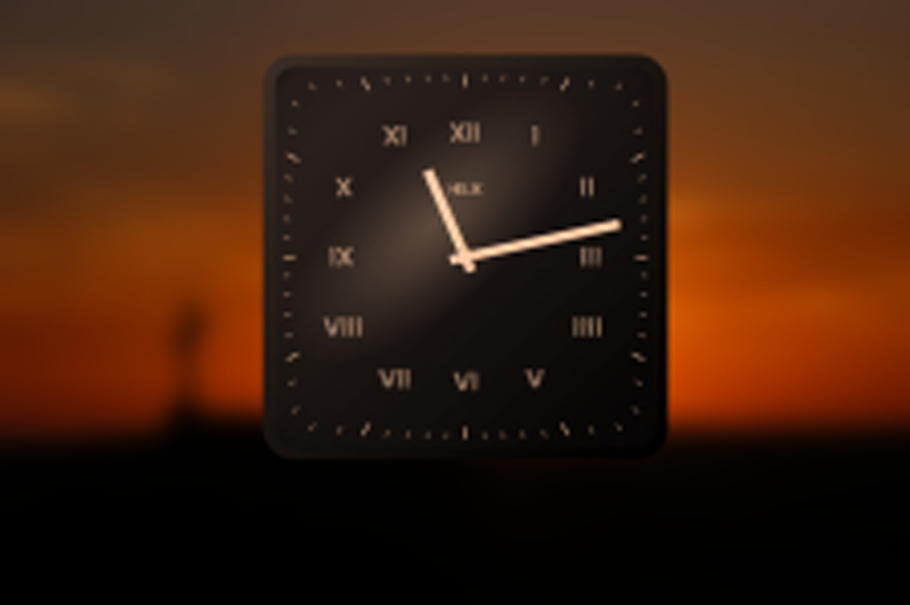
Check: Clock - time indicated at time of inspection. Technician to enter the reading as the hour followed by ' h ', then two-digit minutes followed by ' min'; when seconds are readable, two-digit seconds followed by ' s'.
11 h 13 min
